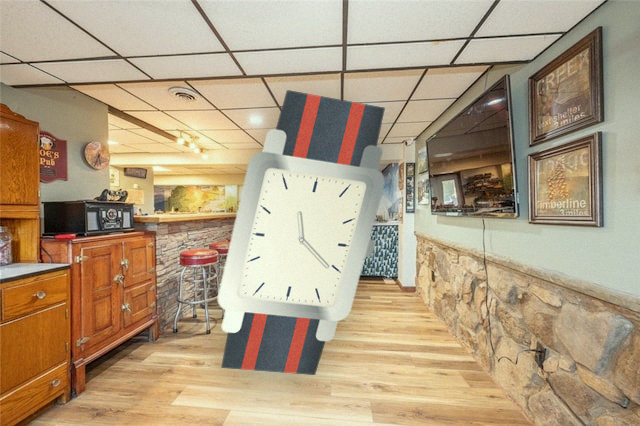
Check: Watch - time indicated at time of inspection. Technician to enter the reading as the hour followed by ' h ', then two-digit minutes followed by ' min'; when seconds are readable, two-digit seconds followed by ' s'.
11 h 21 min
